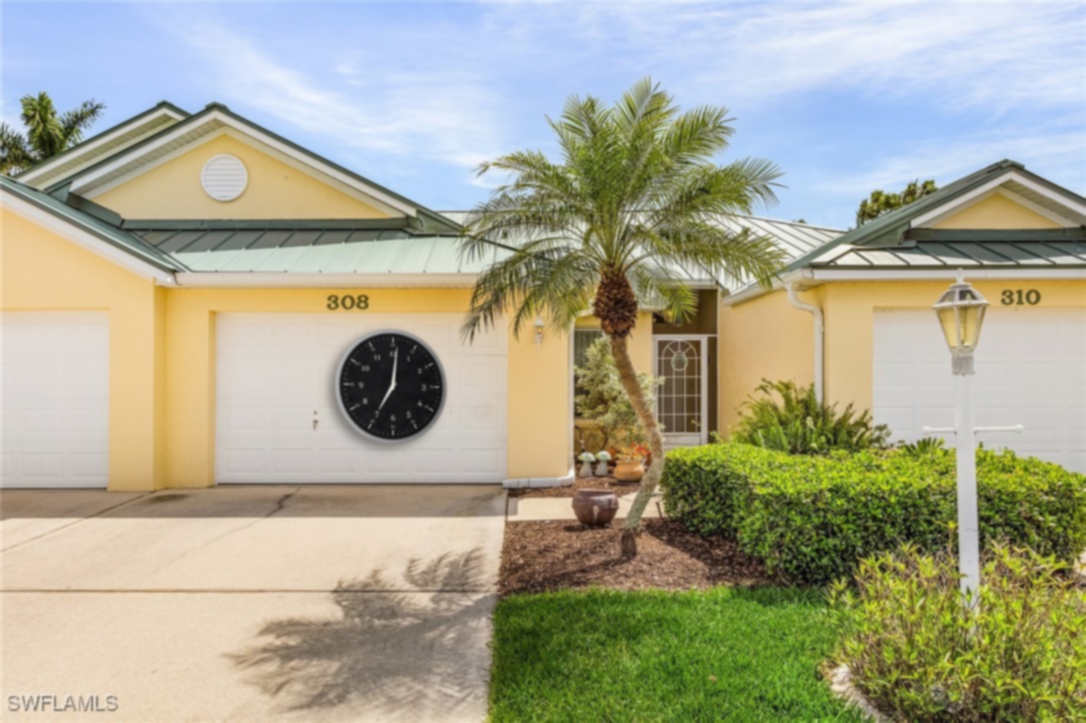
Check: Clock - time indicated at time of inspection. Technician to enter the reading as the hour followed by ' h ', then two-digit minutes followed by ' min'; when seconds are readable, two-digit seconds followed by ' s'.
7 h 01 min
